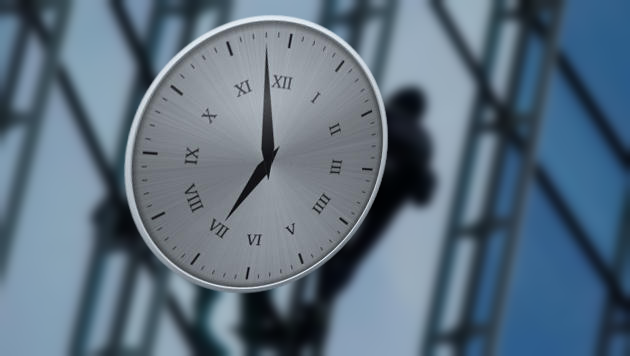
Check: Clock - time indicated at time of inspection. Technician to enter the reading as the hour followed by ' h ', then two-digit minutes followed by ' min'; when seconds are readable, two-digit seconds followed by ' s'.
6 h 58 min
